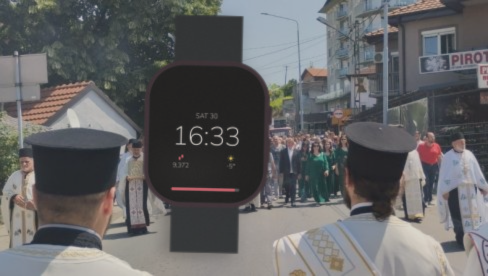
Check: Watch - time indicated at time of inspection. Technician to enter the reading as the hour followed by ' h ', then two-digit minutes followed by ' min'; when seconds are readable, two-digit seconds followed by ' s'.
16 h 33 min
